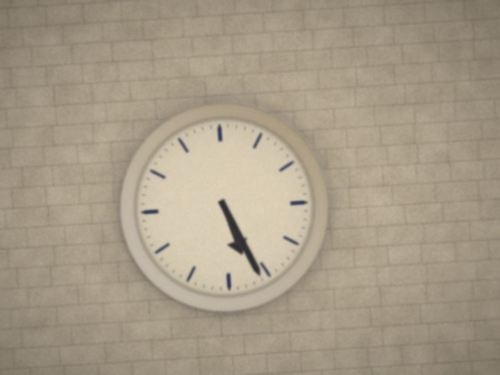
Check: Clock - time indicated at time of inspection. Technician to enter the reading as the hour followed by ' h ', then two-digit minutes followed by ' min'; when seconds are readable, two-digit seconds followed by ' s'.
5 h 26 min
